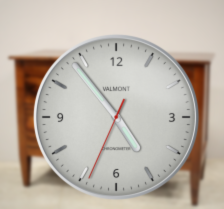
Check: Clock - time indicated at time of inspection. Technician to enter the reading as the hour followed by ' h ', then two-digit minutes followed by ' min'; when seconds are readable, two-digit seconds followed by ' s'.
4 h 53 min 34 s
